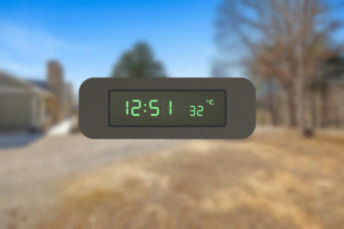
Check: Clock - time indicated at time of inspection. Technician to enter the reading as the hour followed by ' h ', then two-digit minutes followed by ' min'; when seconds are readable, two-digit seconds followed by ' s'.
12 h 51 min
